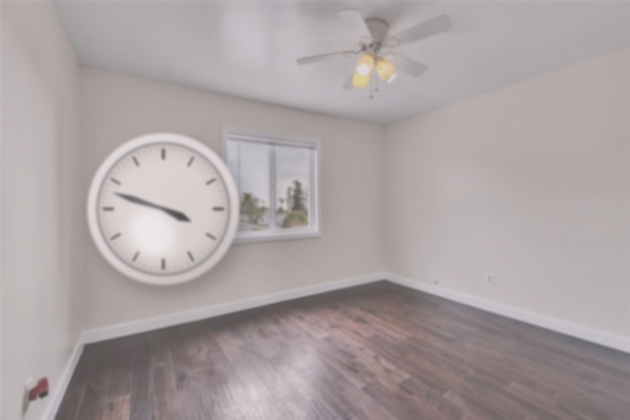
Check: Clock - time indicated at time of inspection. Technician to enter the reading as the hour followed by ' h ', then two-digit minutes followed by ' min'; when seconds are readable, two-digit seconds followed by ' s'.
3 h 48 min
